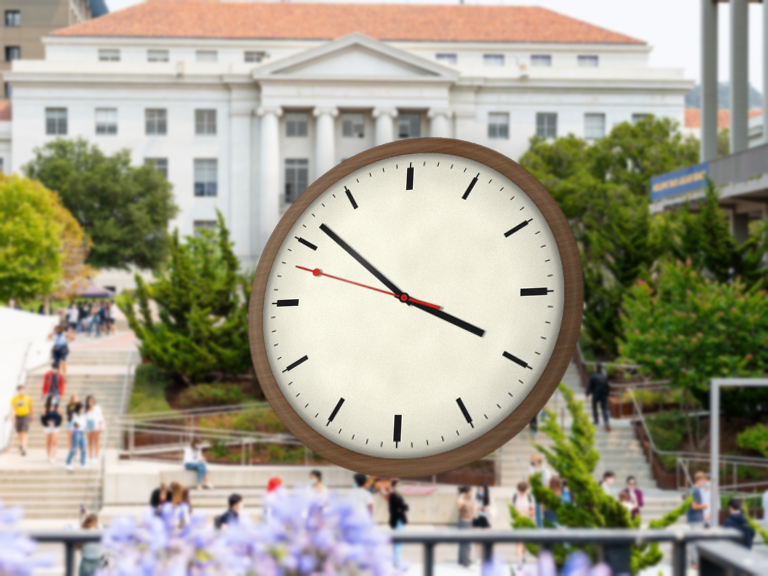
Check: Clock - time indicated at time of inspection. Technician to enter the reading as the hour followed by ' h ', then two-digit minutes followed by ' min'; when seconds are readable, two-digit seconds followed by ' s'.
3 h 51 min 48 s
